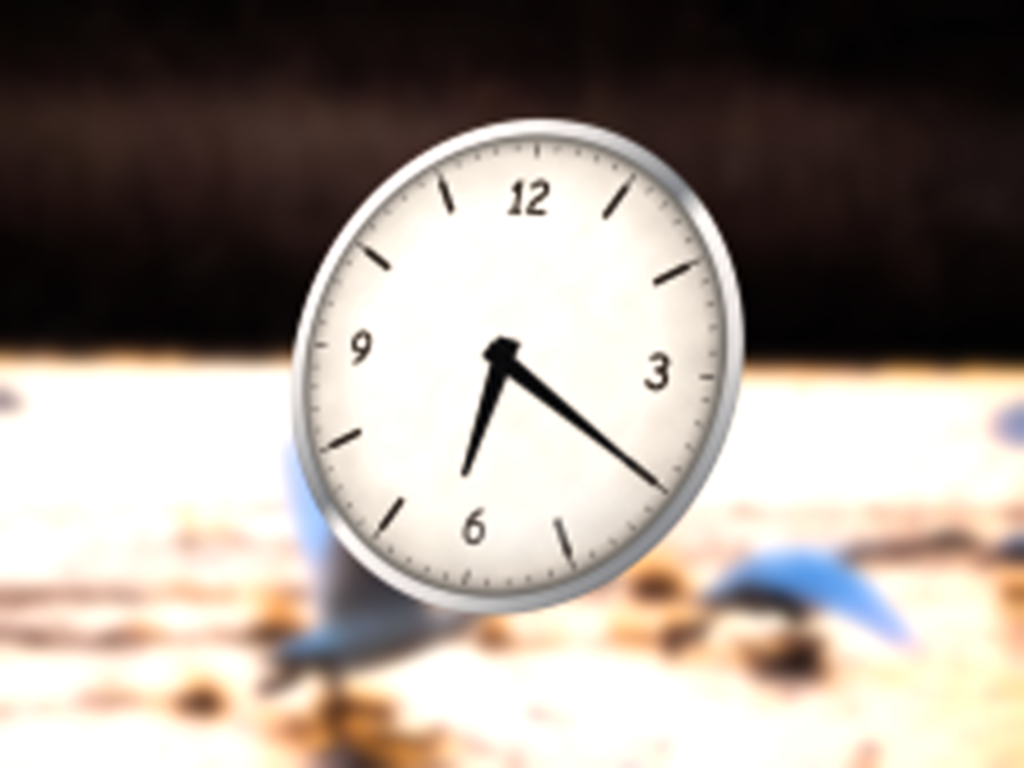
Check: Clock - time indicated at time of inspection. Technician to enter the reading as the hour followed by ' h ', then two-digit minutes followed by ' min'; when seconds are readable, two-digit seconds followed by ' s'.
6 h 20 min
